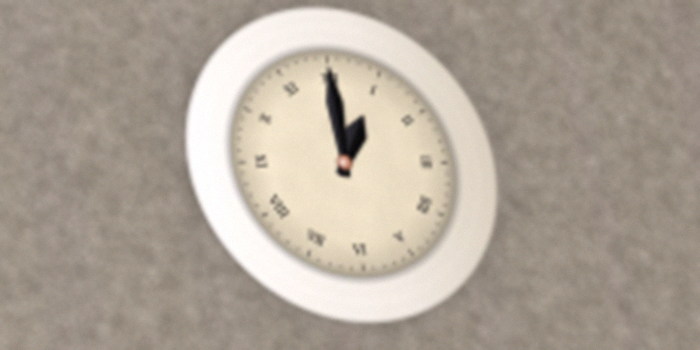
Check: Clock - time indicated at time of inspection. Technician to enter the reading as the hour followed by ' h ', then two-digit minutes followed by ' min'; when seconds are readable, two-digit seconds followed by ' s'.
1 h 00 min
